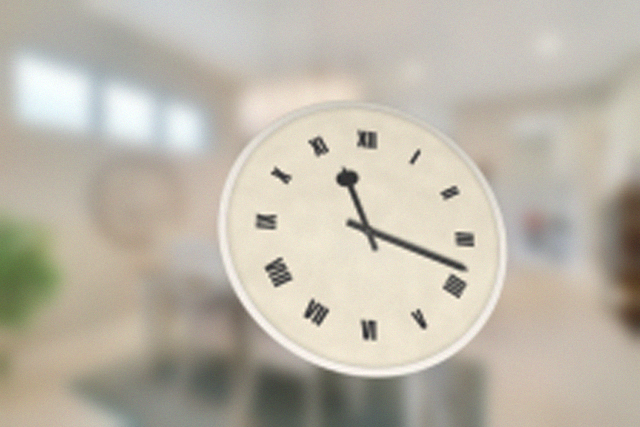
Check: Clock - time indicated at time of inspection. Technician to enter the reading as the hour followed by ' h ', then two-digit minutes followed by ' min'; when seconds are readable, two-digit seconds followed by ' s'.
11 h 18 min
